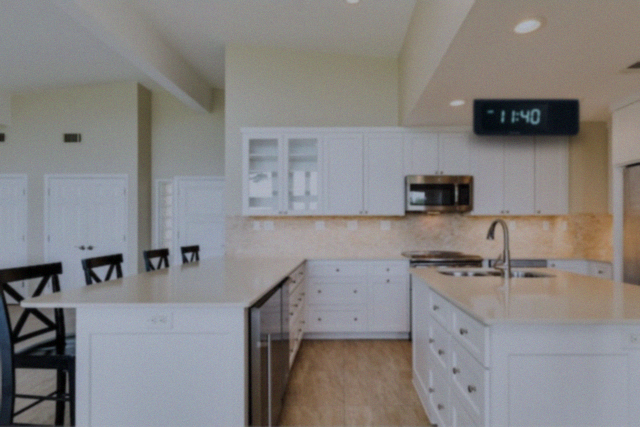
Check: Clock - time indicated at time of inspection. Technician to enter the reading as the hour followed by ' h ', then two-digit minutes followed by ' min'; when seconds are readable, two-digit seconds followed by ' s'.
11 h 40 min
